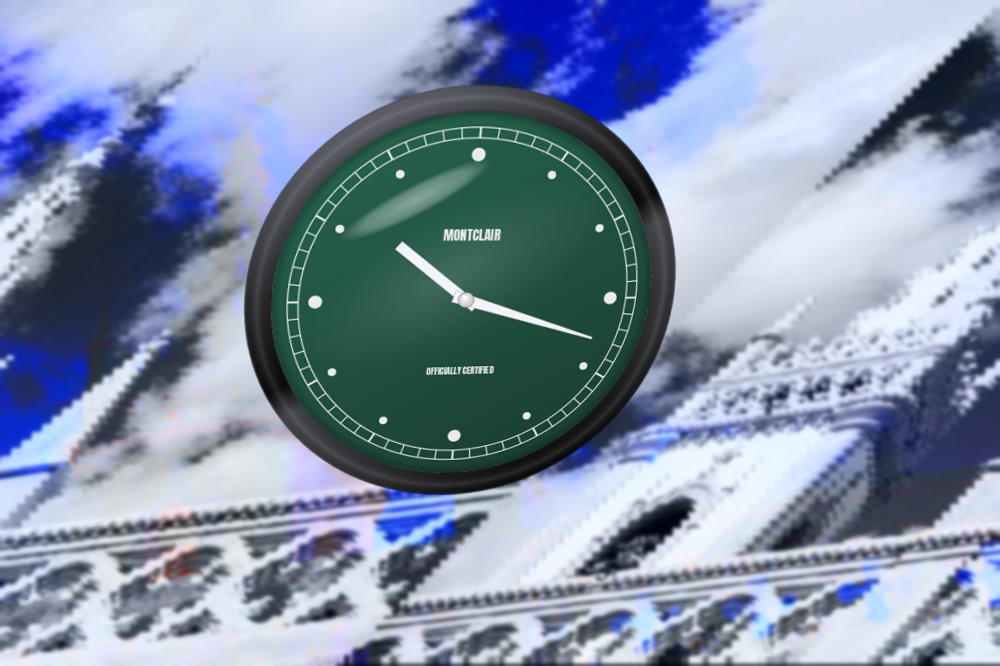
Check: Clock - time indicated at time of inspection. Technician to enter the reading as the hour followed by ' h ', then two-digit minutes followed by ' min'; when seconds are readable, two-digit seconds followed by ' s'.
10 h 18 min
